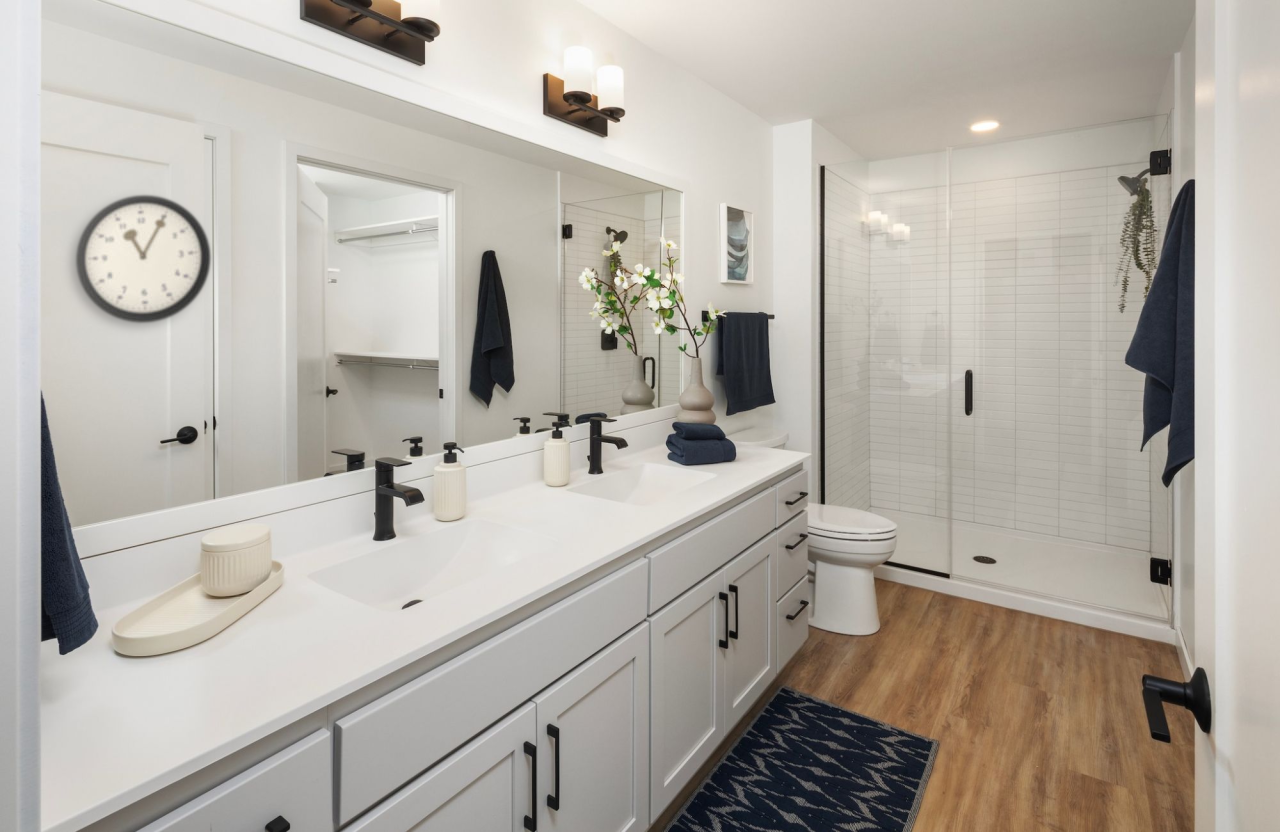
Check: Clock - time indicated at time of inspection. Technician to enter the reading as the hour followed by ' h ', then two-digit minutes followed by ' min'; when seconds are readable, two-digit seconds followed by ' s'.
11 h 05 min
